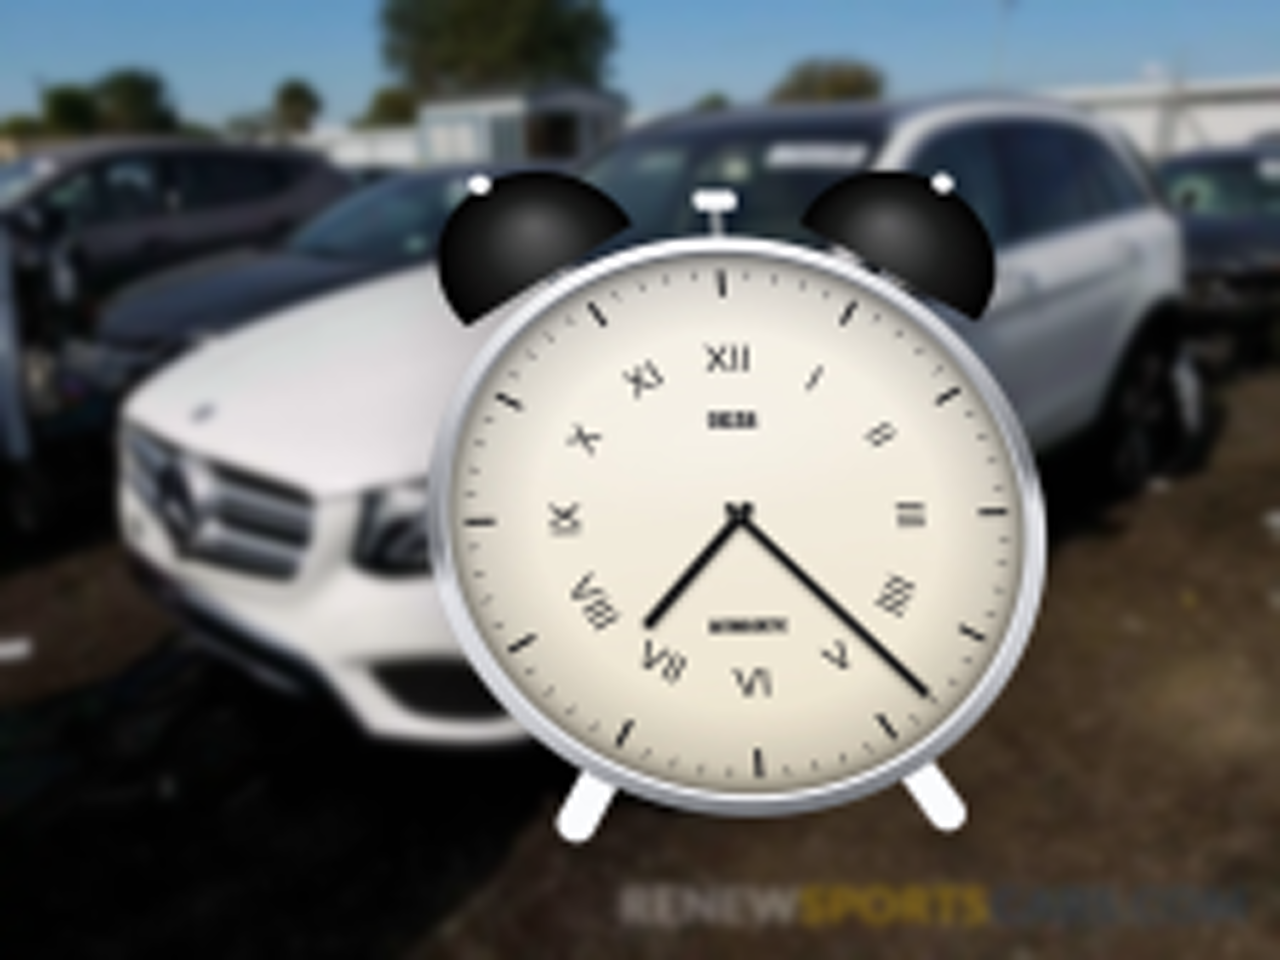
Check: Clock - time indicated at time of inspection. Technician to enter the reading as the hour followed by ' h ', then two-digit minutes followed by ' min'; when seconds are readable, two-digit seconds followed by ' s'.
7 h 23 min
